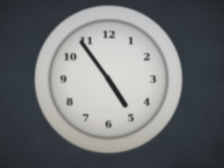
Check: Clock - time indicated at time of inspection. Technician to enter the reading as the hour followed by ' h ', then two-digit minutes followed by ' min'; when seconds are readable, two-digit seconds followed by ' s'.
4 h 54 min
